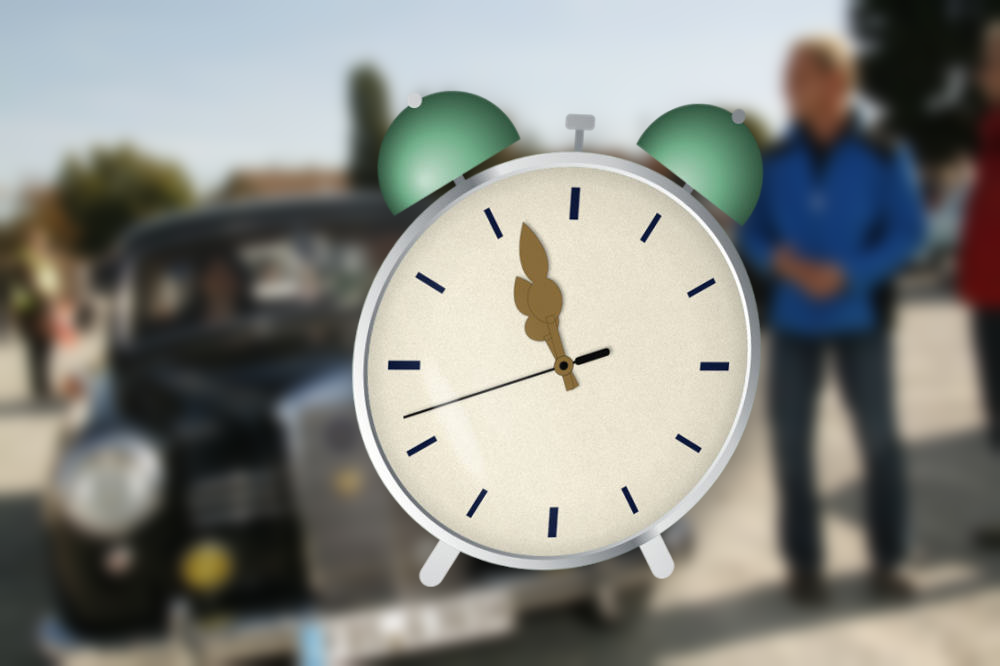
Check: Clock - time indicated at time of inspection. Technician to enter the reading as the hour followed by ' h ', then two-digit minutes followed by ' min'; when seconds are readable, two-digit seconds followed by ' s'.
10 h 56 min 42 s
